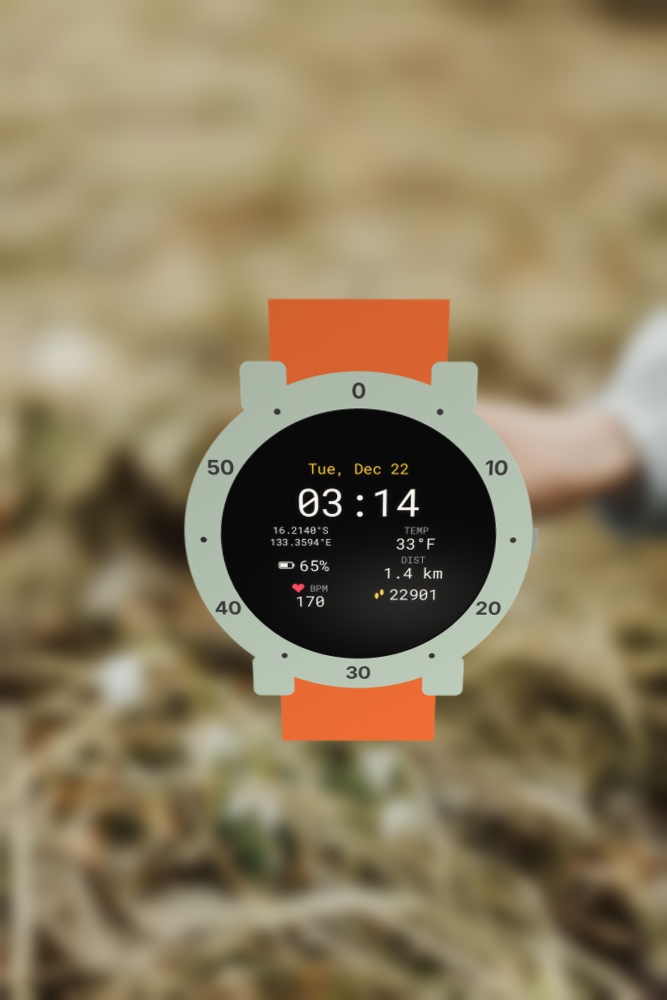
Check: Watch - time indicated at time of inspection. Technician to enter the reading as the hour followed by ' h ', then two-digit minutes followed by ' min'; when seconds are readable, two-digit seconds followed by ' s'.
3 h 14 min
